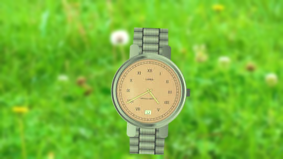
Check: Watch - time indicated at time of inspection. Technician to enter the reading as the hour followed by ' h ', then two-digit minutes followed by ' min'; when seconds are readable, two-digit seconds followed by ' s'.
4 h 40 min
